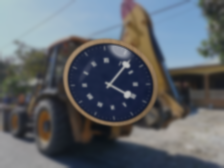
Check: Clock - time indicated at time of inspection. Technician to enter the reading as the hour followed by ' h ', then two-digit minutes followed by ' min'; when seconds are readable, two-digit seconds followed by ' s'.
4 h 07 min
